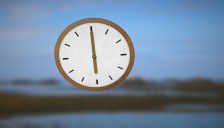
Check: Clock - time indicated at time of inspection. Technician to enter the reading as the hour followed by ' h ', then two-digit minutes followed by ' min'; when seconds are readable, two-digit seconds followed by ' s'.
6 h 00 min
